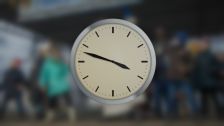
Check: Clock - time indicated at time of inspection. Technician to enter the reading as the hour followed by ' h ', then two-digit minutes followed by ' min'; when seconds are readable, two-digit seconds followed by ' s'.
3 h 48 min
